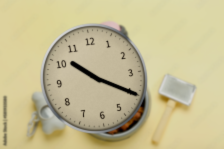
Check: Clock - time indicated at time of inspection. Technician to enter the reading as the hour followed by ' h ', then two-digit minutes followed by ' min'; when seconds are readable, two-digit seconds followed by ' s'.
10 h 20 min
